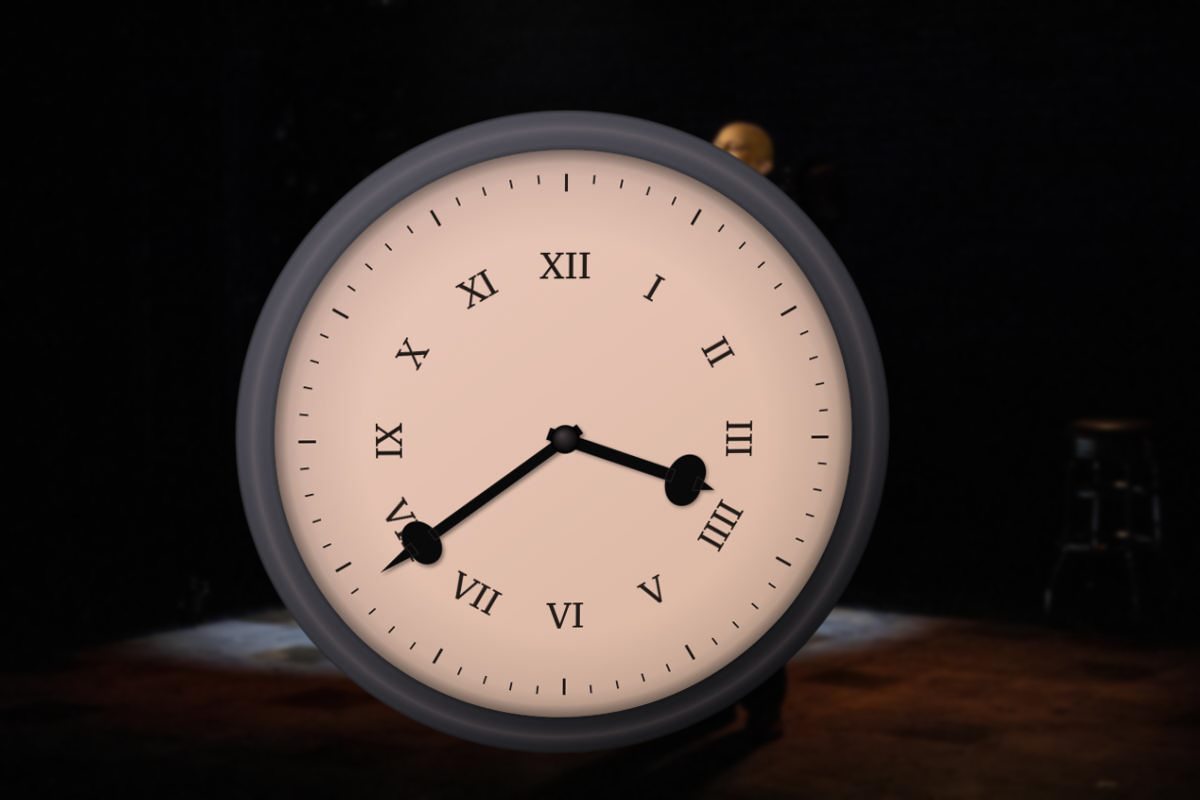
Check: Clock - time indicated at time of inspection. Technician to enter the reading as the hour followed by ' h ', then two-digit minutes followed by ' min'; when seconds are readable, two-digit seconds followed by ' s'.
3 h 39 min
